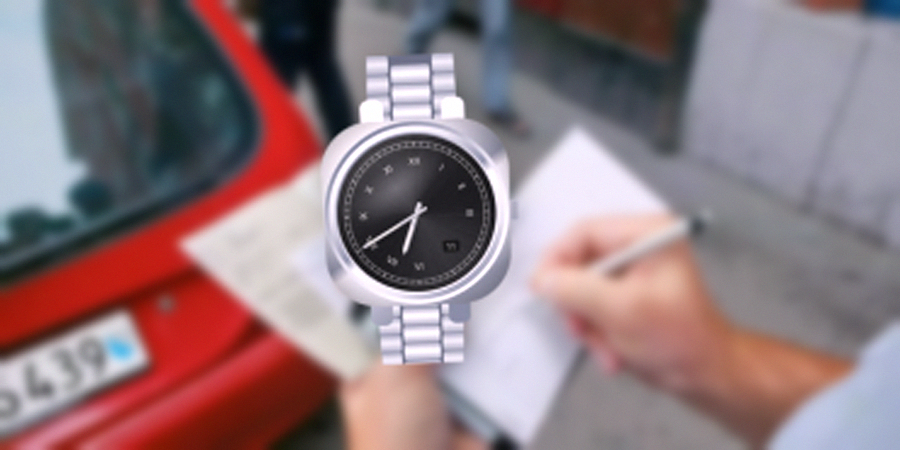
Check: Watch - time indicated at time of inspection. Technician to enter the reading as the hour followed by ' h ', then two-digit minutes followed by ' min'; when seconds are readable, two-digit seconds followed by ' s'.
6 h 40 min
